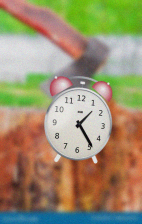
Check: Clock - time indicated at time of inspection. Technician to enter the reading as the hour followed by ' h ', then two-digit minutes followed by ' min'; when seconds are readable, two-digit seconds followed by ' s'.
1 h 24 min
